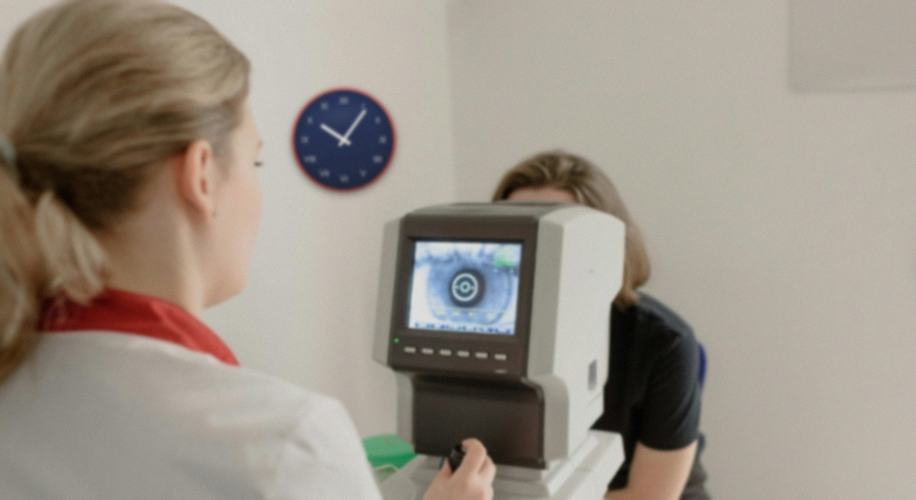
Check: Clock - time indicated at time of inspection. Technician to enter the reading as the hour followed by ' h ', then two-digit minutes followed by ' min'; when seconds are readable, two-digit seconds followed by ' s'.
10 h 06 min
